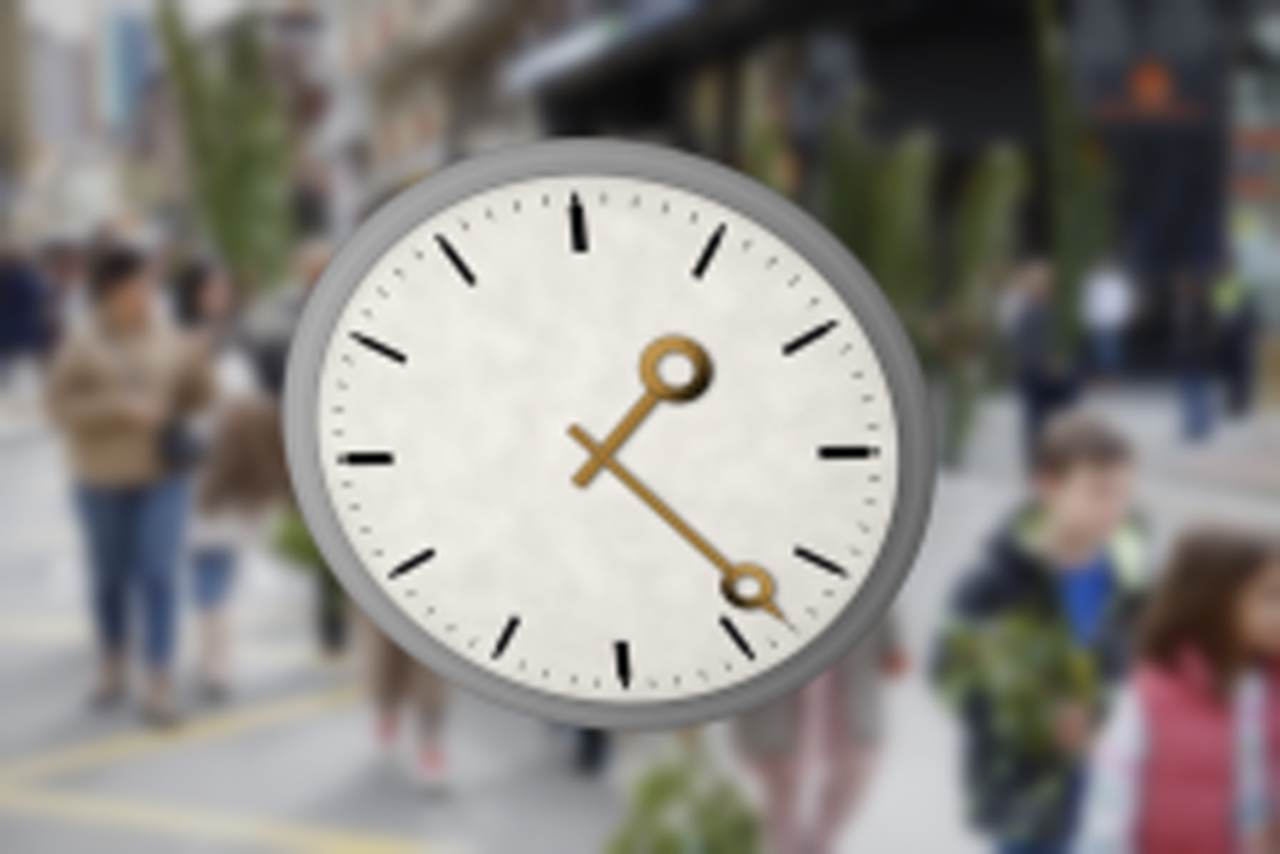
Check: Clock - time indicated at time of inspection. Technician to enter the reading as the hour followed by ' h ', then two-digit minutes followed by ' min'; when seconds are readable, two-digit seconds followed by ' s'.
1 h 23 min
